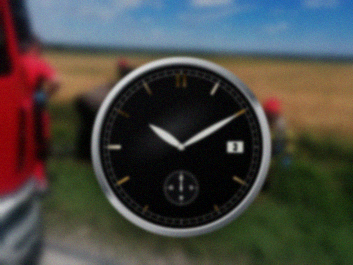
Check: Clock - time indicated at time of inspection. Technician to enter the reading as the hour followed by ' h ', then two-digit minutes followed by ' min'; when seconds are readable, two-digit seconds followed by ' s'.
10 h 10 min
